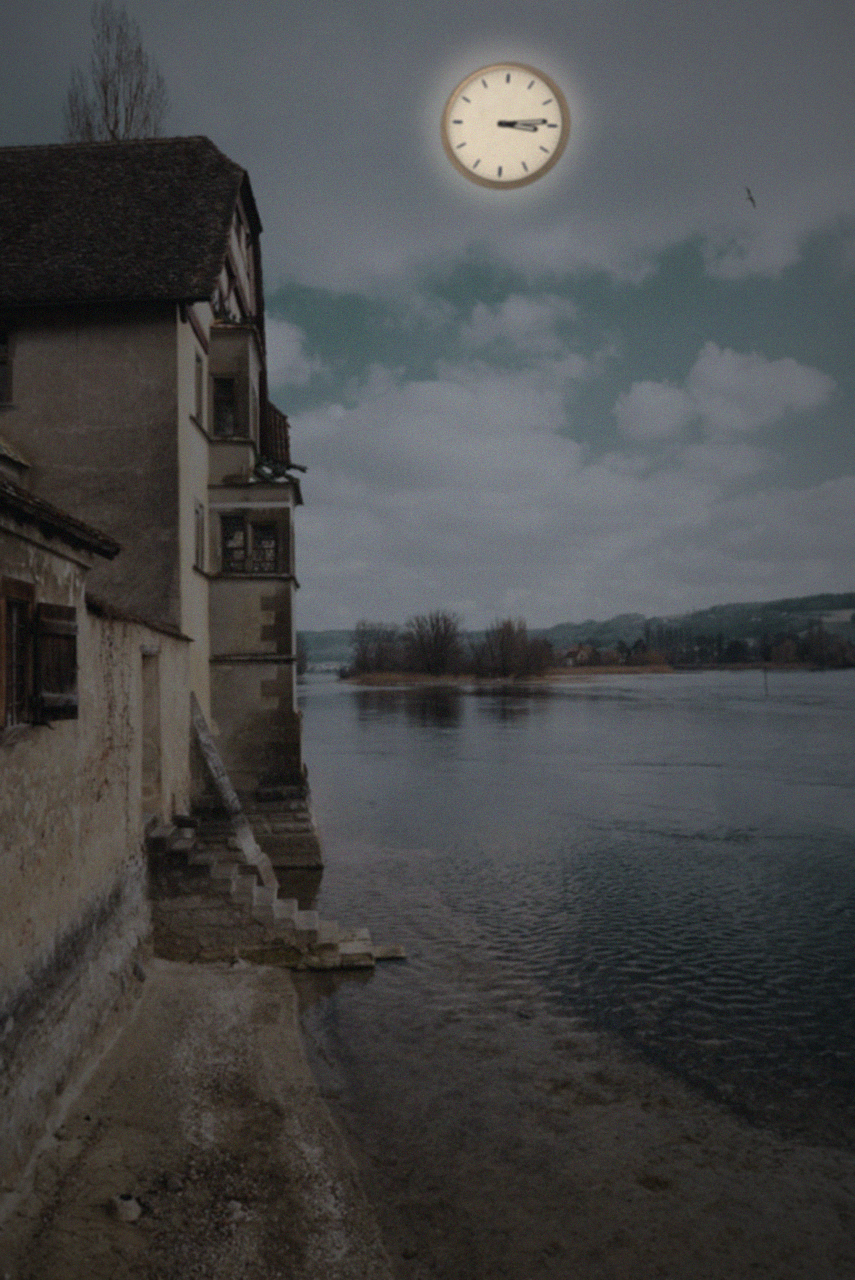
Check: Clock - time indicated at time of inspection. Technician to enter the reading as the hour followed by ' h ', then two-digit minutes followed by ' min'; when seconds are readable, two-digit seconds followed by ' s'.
3 h 14 min
